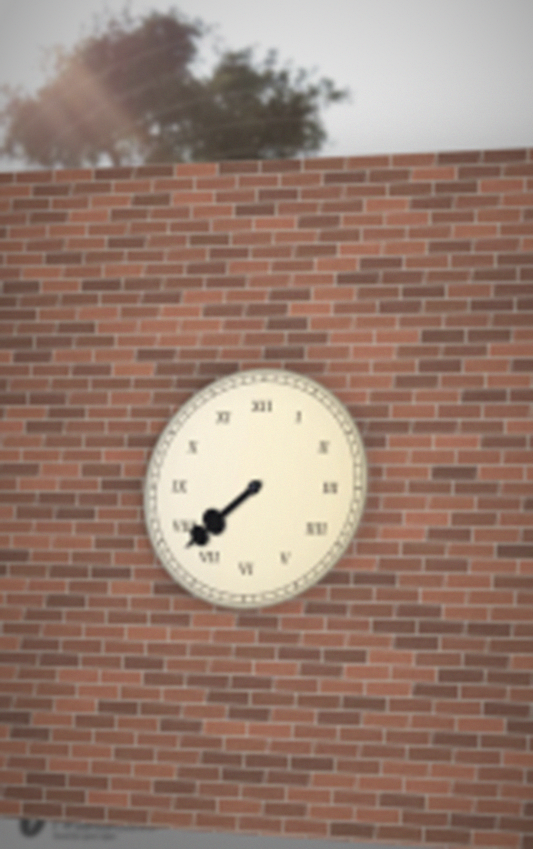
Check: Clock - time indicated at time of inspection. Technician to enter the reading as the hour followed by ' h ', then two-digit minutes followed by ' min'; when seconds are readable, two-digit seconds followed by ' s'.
7 h 38 min
